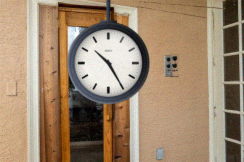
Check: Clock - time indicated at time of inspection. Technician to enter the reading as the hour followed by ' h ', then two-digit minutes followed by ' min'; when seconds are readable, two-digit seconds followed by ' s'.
10 h 25 min
